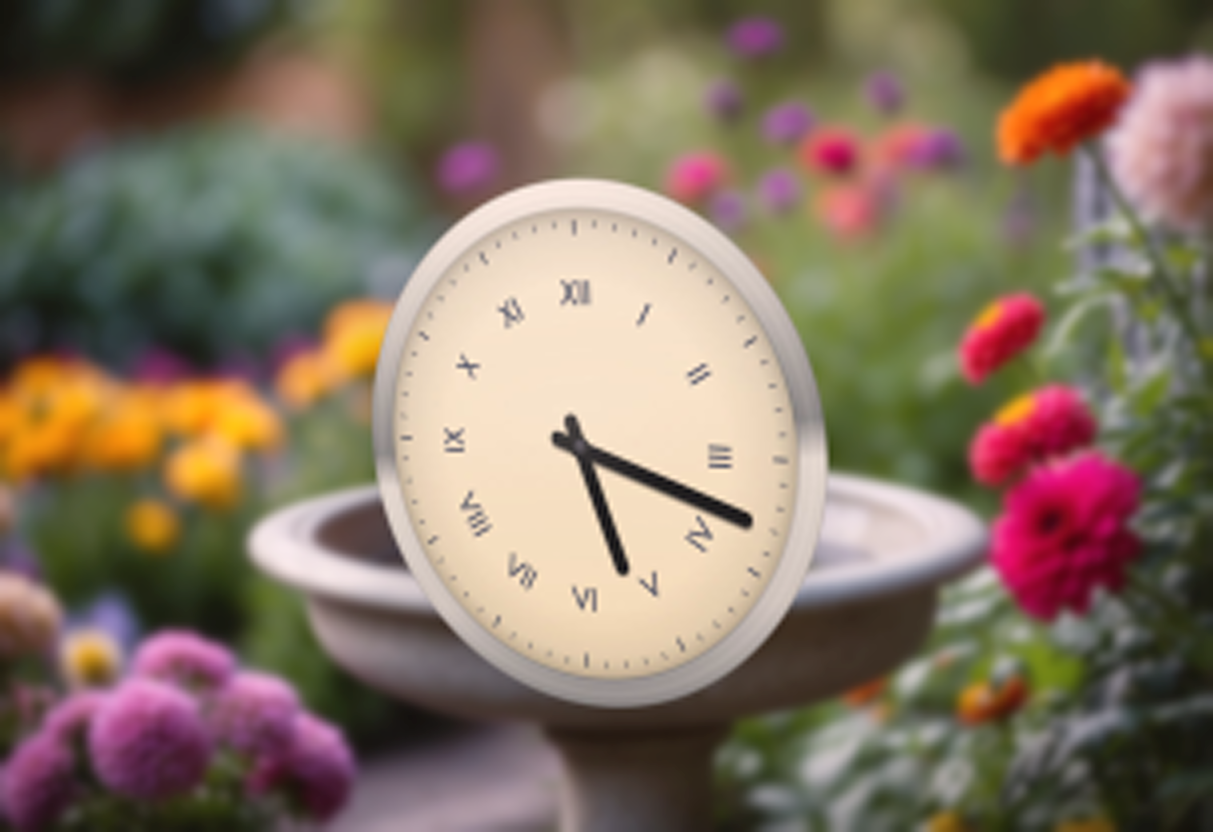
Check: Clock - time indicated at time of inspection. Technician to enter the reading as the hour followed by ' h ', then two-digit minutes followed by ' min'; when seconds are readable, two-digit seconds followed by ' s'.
5 h 18 min
